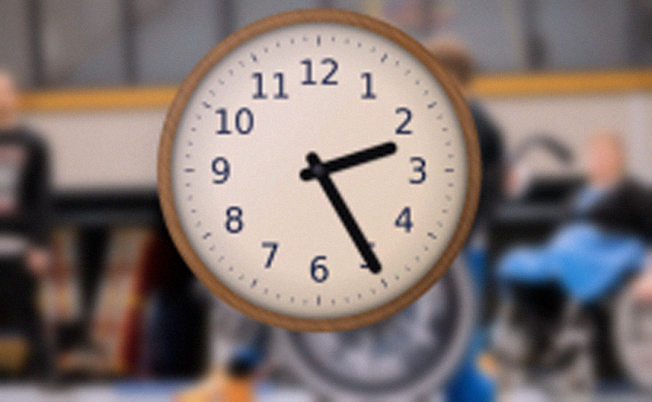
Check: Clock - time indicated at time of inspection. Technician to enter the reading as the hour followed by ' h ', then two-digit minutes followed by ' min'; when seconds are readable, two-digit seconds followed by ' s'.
2 h 25 min
